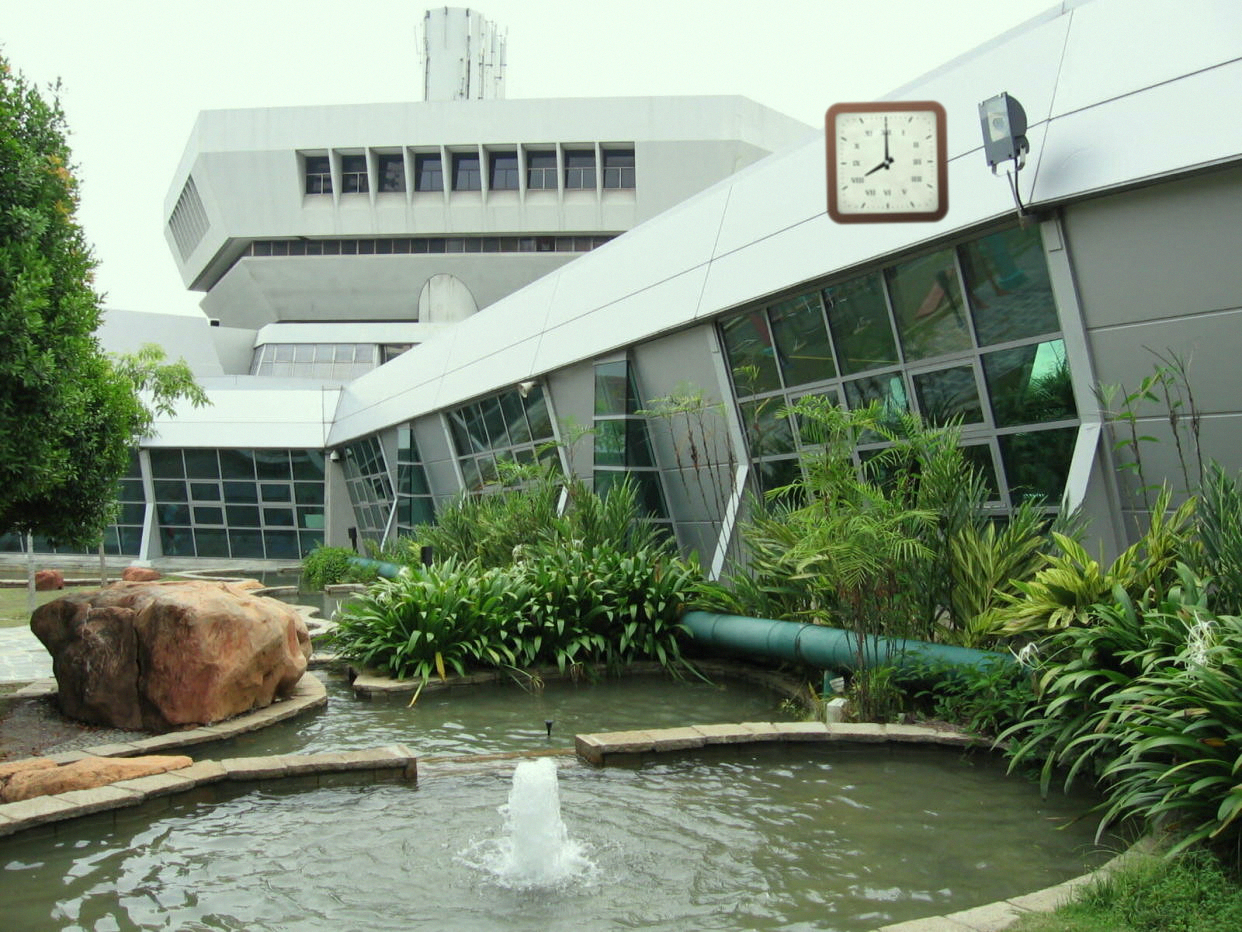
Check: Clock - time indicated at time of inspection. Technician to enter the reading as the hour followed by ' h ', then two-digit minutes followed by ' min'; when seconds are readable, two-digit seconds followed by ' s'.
8 h 00 min
